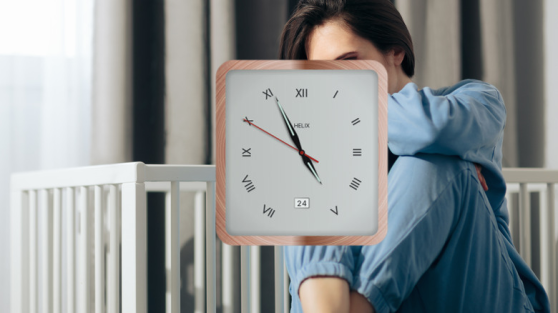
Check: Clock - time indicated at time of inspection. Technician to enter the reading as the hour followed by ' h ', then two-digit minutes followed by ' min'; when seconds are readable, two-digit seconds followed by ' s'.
4 h 55 min 50 s
